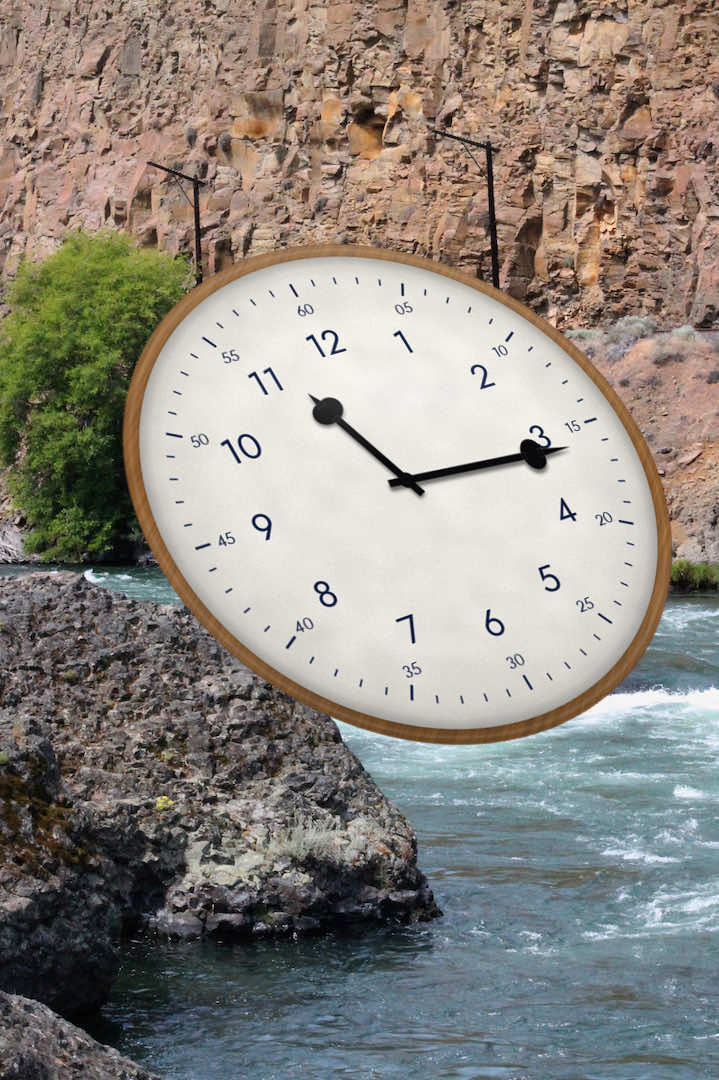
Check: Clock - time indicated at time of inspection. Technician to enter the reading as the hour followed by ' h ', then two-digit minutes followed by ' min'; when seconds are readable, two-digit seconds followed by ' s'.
11 h 16 min
